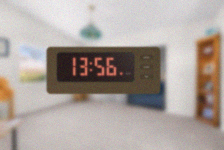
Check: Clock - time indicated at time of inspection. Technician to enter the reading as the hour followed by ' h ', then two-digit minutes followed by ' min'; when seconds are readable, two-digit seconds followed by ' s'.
13 h 56 min
